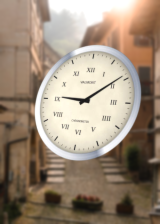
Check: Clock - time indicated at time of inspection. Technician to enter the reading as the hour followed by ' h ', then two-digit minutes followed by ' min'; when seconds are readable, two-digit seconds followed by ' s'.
9 h 09 min
